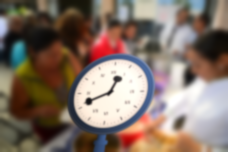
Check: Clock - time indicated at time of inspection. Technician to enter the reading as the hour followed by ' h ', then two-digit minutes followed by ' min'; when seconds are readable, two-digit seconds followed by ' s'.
12 h 41 min
